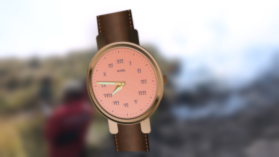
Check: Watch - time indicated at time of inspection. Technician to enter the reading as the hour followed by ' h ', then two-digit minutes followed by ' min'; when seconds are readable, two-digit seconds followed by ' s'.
7 h 46 min
